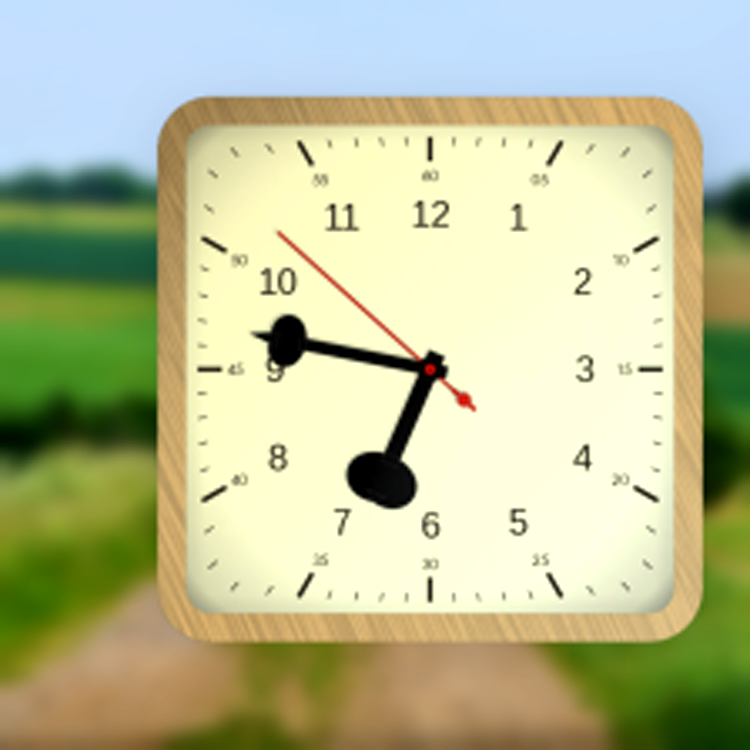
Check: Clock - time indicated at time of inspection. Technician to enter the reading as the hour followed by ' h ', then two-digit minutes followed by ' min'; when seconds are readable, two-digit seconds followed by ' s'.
6 h 46 min 52 s
